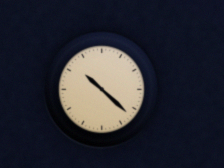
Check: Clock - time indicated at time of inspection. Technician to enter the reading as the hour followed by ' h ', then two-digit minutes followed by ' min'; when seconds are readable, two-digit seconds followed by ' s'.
10 h 22 min
